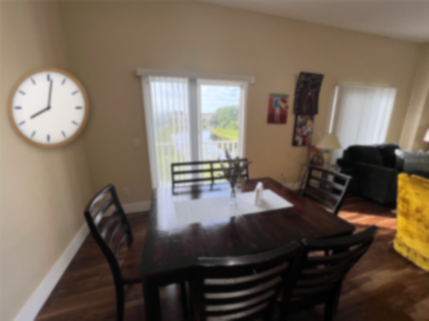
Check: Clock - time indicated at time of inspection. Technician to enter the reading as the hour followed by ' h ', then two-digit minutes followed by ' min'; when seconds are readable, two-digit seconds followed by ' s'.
8 h 01 min
